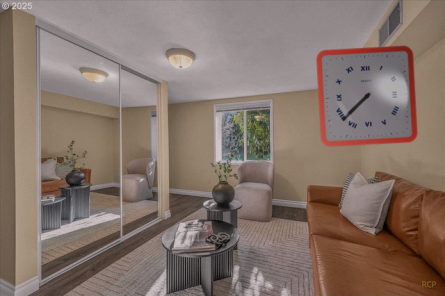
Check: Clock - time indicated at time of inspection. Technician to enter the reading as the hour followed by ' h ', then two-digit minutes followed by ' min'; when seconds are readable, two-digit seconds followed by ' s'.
7 h 38 min
